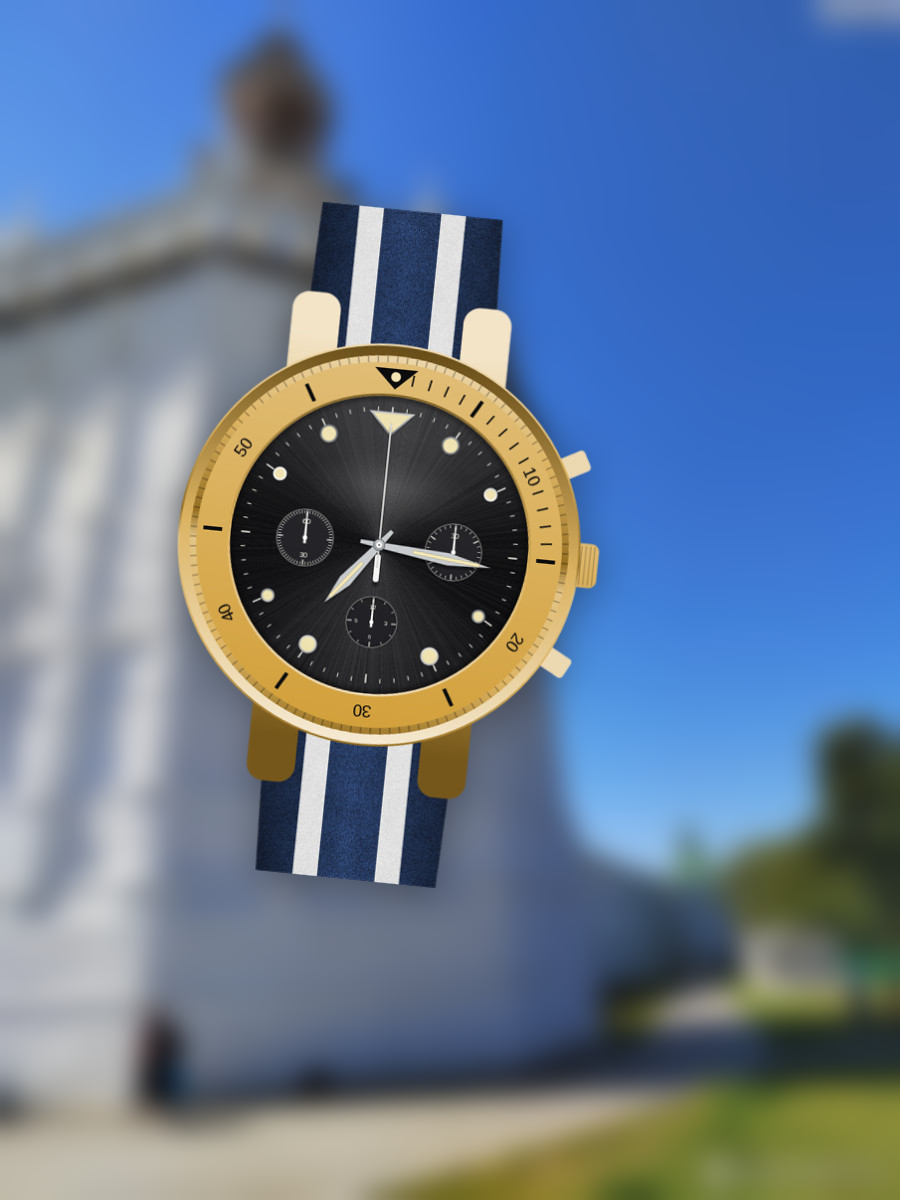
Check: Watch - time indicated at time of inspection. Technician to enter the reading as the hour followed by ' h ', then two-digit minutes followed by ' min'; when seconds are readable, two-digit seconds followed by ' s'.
7 h 16 min
